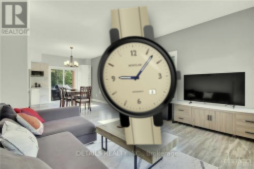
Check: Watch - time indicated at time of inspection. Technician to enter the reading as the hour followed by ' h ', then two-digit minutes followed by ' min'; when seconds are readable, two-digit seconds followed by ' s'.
9 h 07 min
